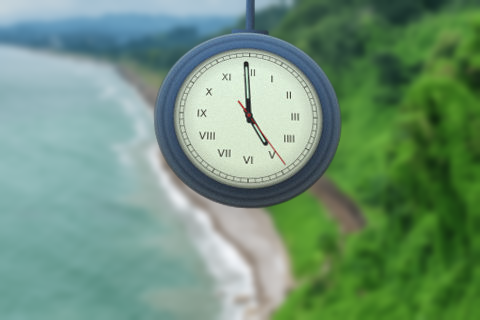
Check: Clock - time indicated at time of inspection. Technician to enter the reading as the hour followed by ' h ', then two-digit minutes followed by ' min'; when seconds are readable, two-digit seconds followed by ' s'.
4 h 59 min 24 s
